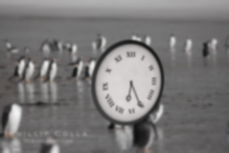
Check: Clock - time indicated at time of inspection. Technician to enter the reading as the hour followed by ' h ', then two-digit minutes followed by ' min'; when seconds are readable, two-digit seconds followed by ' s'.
6 h 26 min
